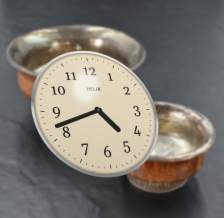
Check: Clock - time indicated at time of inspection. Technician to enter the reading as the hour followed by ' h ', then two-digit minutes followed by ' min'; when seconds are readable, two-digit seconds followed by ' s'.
4 h 42 min
